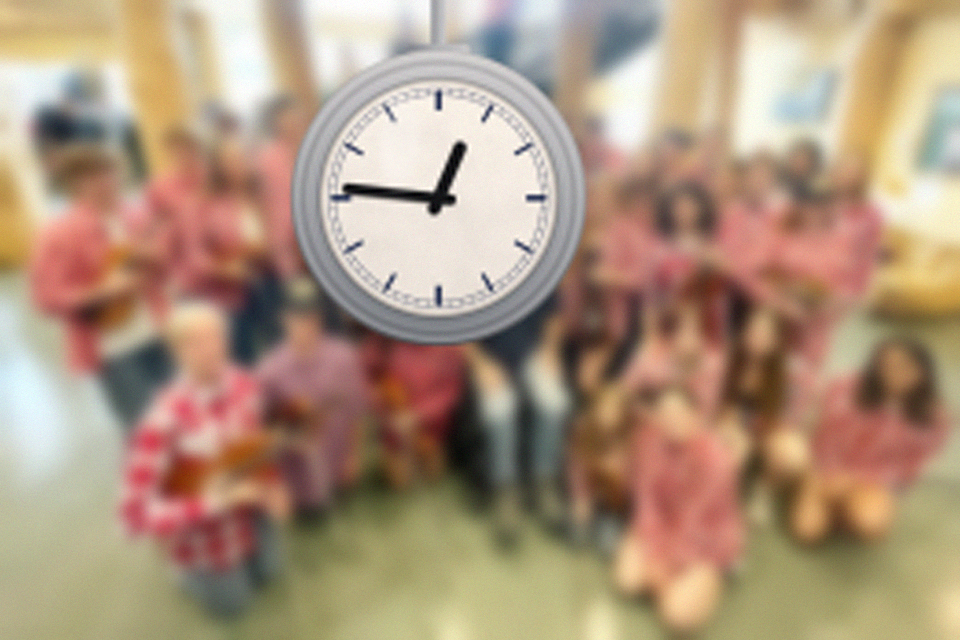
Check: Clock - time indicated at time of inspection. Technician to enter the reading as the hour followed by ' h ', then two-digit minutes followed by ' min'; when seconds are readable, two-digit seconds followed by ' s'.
12 h 46 min
